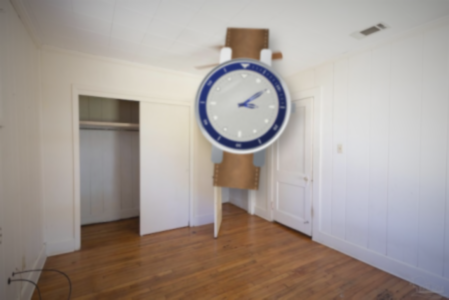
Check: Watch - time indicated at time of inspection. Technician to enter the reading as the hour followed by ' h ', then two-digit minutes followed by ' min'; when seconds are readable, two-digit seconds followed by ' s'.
3 h 09 min
